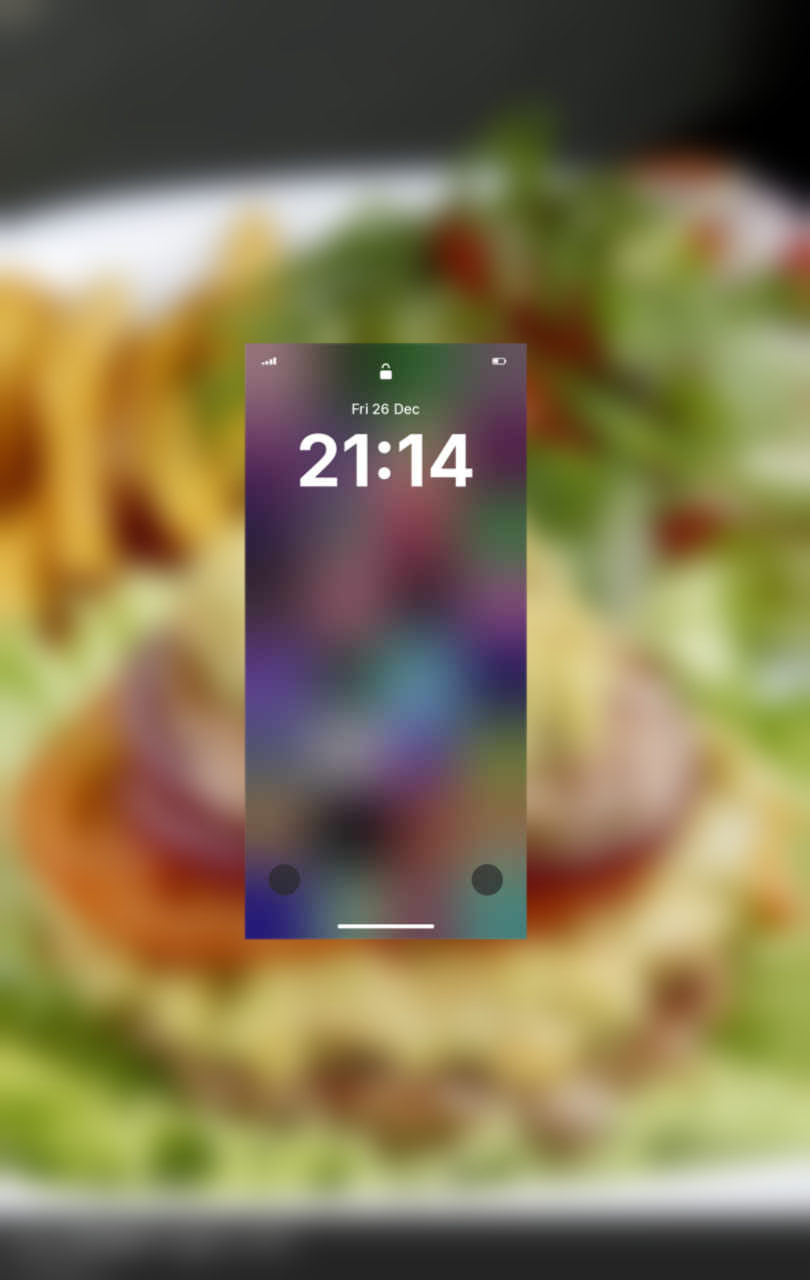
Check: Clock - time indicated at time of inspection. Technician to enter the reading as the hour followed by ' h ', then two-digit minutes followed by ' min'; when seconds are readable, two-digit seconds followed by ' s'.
21 h 14 min
